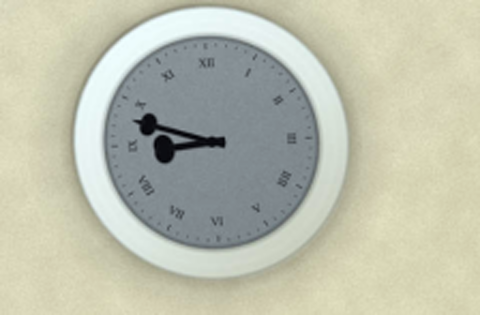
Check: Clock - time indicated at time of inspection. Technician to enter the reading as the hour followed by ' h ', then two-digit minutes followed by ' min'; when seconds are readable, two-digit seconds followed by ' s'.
8 h 48 min
